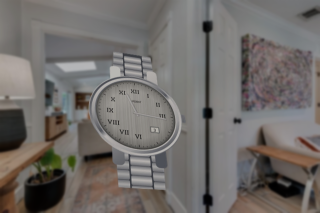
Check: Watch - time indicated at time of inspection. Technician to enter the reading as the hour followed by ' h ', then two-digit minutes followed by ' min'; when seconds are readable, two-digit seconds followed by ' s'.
11 h 16 min
